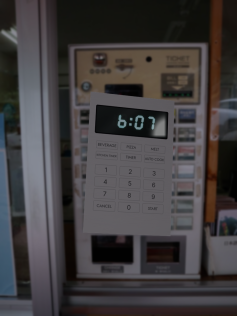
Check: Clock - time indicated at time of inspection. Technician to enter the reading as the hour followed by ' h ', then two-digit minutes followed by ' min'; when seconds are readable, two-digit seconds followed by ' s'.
6 h 07 min
